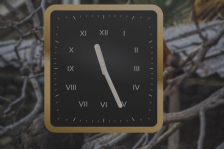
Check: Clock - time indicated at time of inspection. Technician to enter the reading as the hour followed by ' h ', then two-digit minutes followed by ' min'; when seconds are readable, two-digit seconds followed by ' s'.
11 h 26 min
